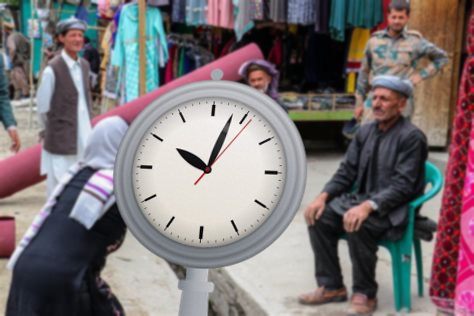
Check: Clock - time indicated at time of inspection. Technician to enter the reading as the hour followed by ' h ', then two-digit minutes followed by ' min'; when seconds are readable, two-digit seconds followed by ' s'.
10 h 03 min 06 s
